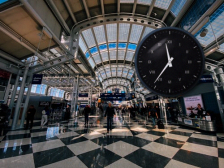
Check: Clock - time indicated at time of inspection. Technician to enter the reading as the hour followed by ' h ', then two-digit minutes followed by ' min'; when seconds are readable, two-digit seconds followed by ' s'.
11 h 36 min
